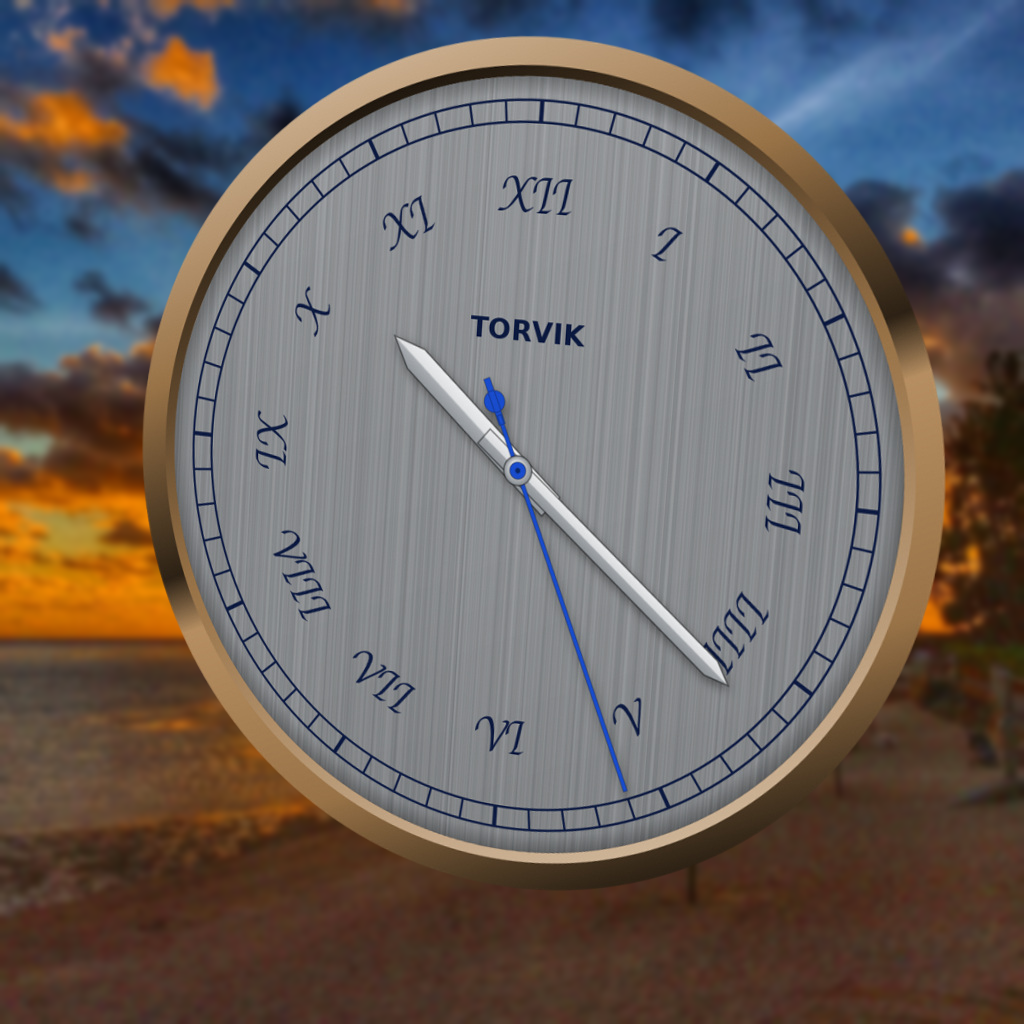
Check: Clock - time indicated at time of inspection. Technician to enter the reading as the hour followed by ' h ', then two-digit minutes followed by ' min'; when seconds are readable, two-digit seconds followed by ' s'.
10 h 21 min 26 s
